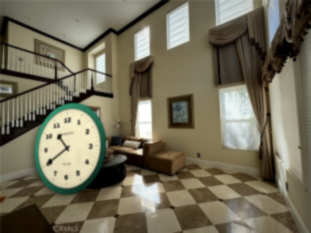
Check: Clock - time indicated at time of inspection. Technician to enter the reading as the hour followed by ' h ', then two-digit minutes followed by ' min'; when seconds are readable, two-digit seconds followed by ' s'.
10 h 40 min
